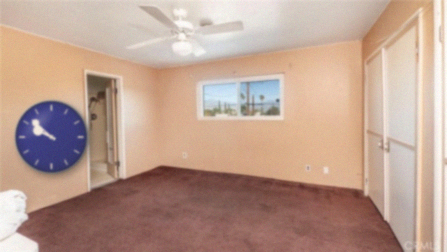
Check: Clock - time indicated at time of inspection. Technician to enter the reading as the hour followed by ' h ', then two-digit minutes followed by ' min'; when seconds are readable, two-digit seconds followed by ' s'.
9 h 52 min
